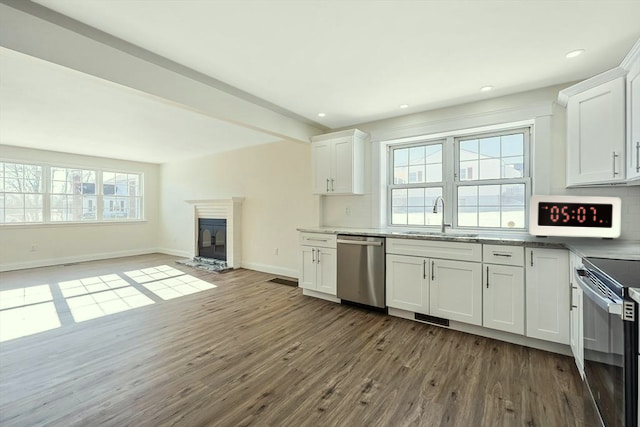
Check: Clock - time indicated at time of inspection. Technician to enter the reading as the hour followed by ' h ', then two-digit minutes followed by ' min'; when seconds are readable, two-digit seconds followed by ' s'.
5 h 07 min
